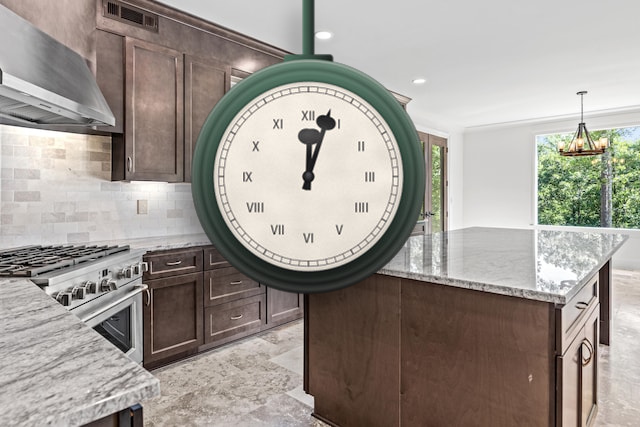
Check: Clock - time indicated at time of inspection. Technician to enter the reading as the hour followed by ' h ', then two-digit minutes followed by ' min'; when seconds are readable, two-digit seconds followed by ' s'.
12 h 03 min
